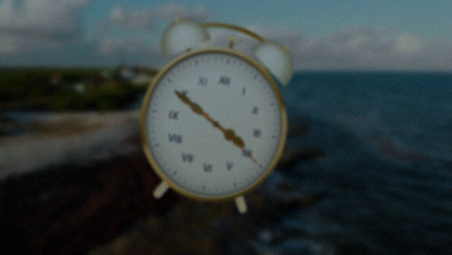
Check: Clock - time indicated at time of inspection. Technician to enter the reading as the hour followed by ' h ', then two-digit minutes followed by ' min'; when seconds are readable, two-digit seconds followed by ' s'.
3 h 49 min 20 s
